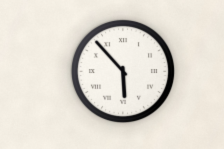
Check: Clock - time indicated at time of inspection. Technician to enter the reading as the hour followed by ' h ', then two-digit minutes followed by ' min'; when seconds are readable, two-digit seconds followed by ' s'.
5 h 53 min
